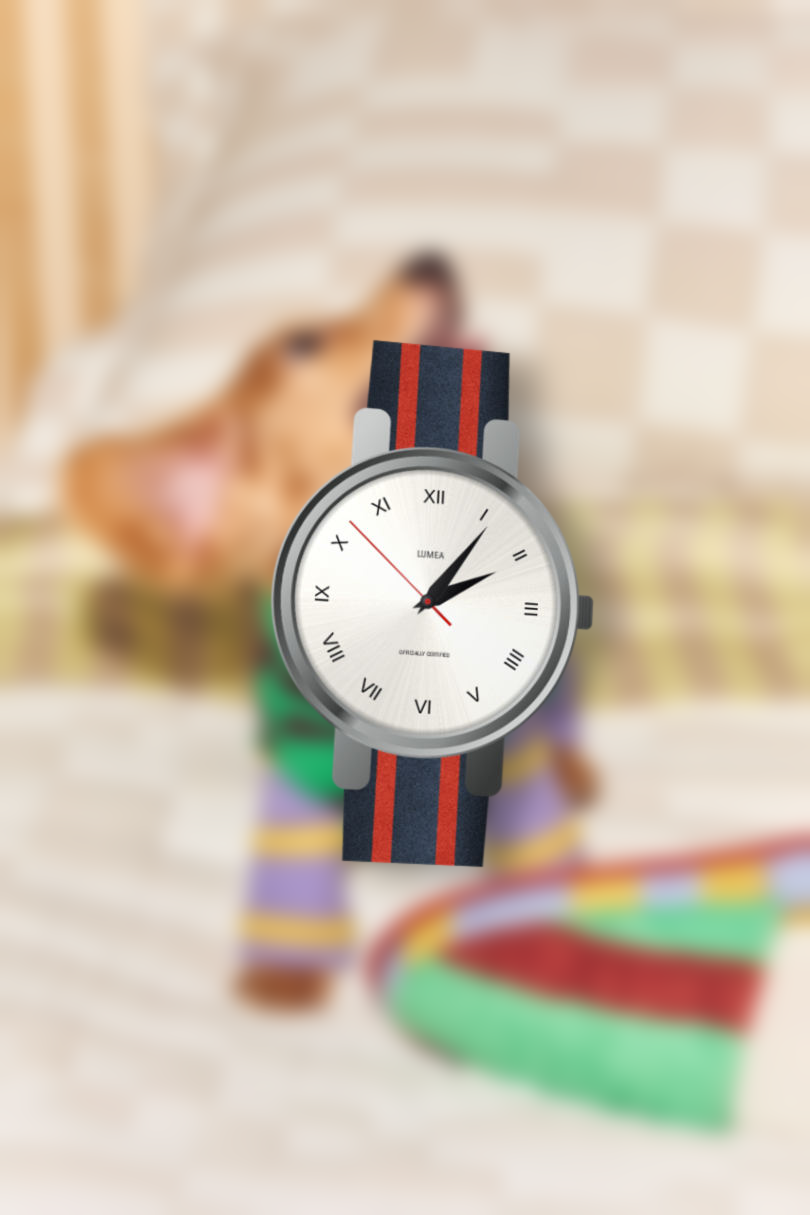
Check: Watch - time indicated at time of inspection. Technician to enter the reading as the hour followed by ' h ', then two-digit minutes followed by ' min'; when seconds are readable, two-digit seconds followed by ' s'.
2 h 05 min 52 s
